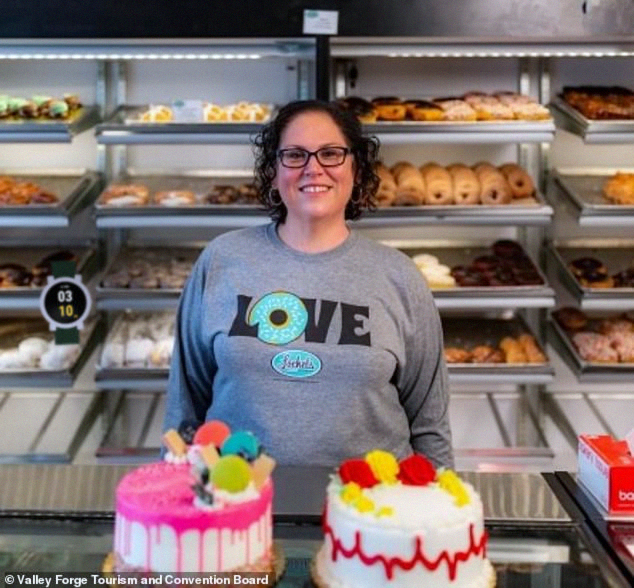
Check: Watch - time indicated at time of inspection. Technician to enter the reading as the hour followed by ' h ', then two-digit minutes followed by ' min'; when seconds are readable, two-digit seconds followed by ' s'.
3 h 10 min
